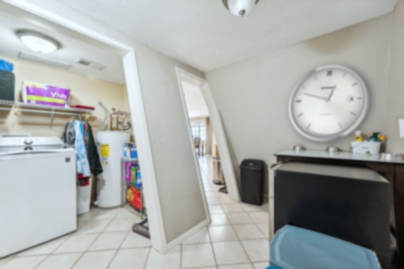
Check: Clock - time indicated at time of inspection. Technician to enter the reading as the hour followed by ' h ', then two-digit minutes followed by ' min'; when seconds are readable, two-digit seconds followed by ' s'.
12 h 48 min
